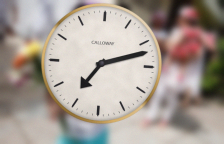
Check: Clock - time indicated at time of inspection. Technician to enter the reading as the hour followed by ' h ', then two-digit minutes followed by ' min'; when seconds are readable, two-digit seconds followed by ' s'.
7 h 12 min
